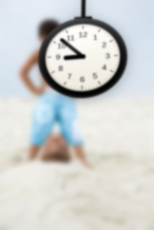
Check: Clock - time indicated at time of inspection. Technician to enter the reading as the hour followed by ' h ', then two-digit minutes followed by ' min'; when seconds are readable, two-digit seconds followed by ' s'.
8 h 52 min
